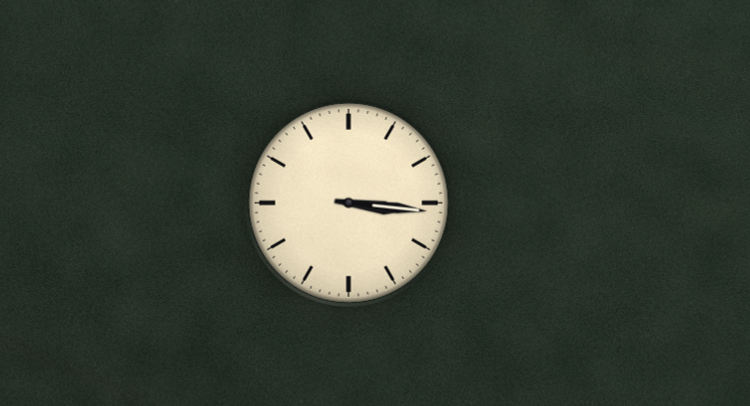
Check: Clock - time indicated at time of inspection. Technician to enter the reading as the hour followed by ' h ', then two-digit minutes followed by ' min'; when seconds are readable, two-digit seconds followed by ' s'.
3 h 16 min
